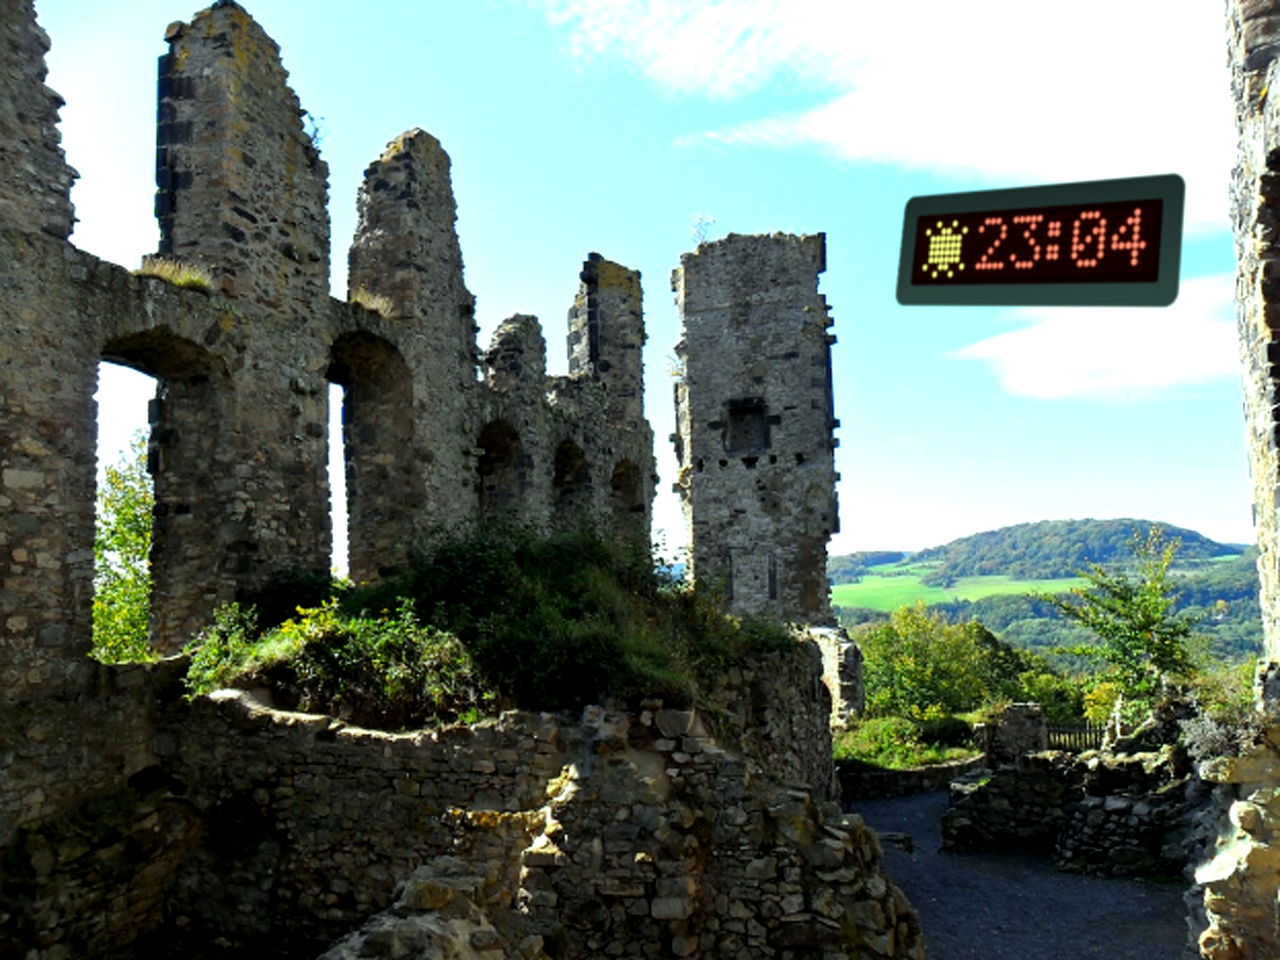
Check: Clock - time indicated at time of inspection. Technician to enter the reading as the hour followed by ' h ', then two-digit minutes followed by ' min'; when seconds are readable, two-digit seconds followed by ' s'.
23 h 04 min
